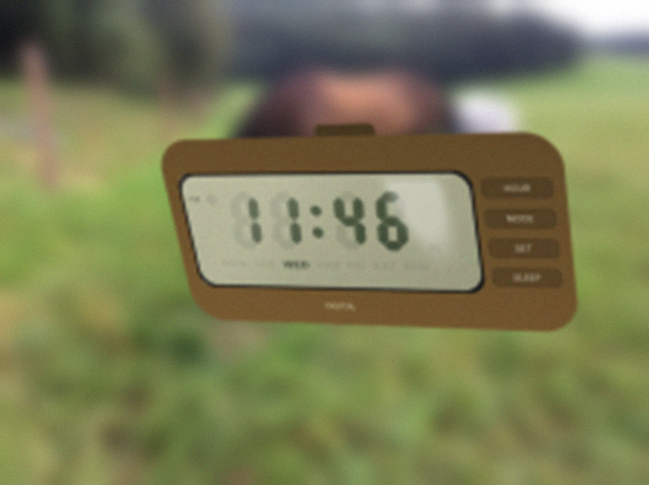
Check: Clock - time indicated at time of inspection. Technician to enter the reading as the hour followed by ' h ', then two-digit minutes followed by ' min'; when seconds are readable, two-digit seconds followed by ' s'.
11 h 46 min
